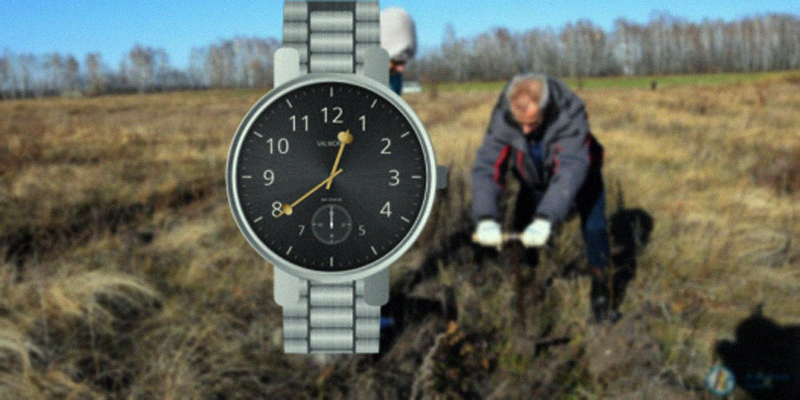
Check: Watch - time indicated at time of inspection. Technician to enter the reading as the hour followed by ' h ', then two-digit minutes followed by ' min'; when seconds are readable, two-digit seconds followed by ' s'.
12 h 39 min
